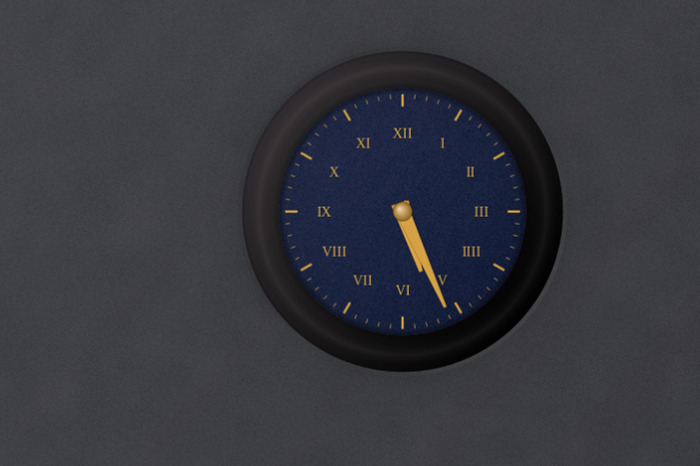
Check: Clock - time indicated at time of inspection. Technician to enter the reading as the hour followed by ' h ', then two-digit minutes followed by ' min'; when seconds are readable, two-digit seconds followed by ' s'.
5 h 26 min
